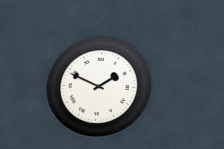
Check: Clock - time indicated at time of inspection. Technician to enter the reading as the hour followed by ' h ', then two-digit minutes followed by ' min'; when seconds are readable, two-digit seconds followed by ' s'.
1 h 49 min
